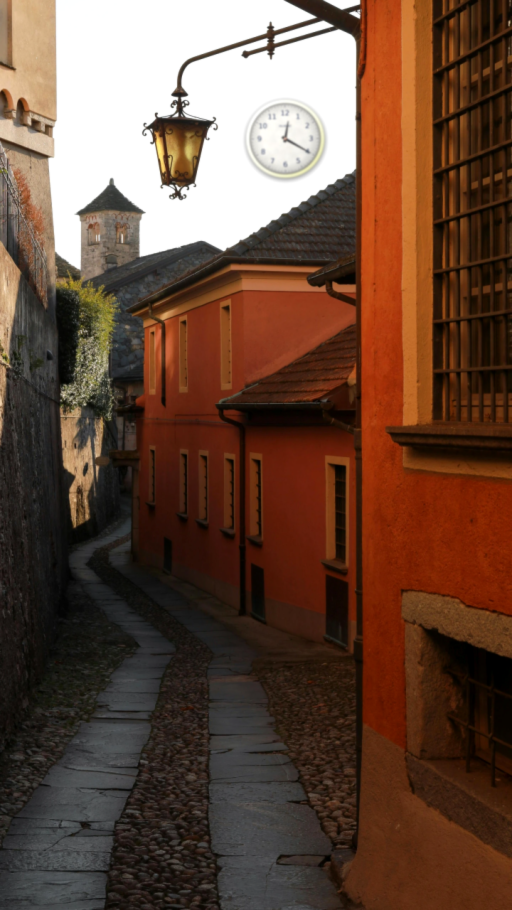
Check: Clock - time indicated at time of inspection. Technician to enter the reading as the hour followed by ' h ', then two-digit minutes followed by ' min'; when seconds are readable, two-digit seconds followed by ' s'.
12 h 20 min
